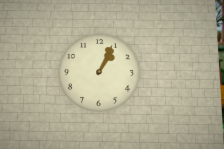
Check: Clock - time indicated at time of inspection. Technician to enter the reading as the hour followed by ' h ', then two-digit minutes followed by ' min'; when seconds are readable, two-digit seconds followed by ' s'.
1 h 04 min
